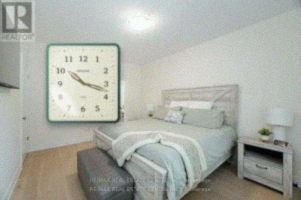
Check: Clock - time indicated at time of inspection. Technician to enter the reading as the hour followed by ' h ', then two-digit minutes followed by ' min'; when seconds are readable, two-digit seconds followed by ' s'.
10 h 18 min
